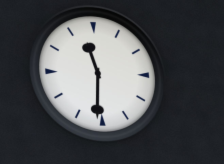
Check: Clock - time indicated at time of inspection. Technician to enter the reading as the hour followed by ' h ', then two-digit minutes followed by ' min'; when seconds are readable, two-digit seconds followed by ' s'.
11 h 31 min
